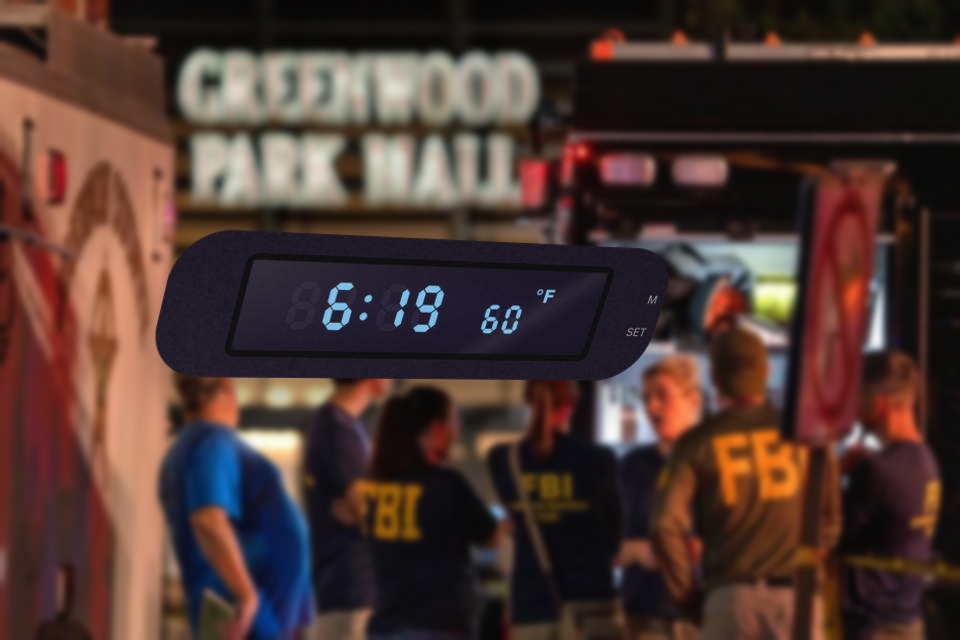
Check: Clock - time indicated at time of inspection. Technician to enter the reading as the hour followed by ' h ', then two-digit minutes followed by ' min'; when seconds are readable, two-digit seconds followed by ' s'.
6 h 19 min
